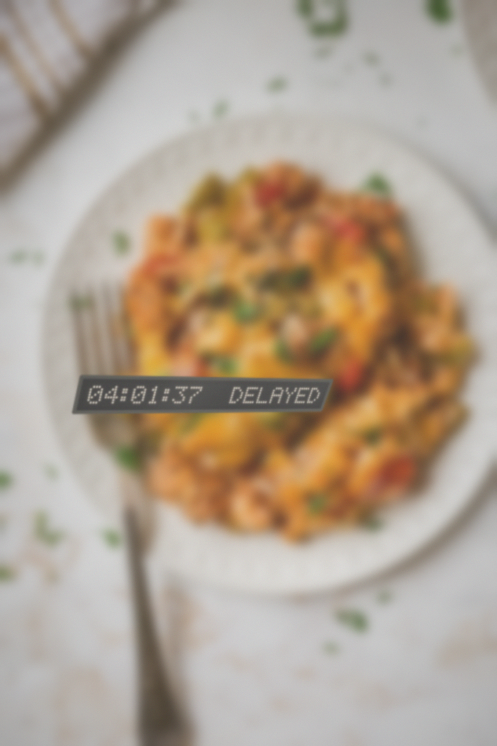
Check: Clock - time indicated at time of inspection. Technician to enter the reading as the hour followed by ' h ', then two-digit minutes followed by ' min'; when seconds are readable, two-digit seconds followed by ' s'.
4 h 01 min 37 s
